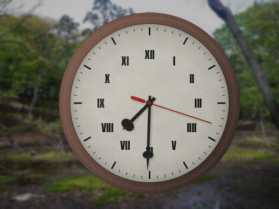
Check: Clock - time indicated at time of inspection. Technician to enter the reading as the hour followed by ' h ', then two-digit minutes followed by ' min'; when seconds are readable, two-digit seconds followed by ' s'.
7 h 30 min 18 s
